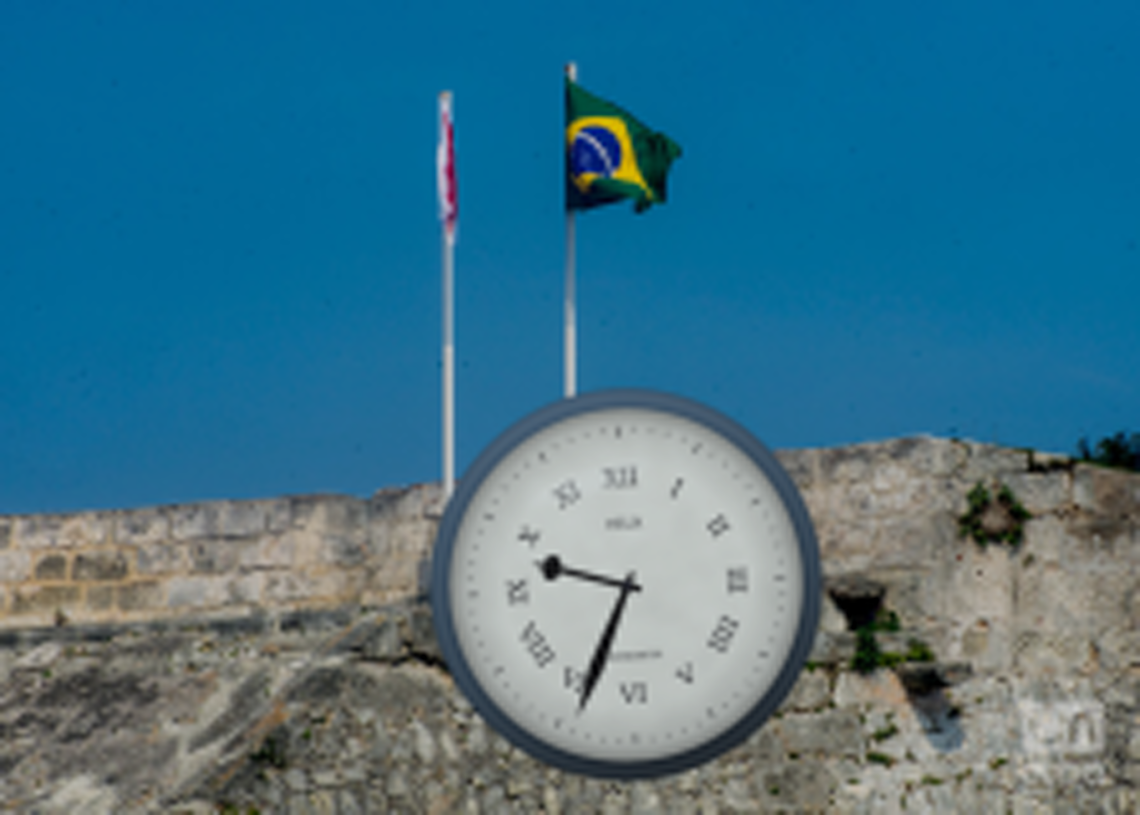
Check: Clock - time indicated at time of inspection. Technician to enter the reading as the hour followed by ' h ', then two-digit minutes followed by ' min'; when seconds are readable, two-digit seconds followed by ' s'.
9 h 34 min
